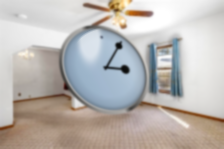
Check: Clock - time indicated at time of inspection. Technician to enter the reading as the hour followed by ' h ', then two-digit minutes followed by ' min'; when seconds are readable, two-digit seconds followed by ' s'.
3 h 06 min
